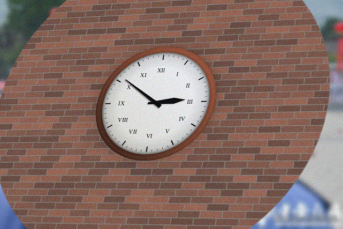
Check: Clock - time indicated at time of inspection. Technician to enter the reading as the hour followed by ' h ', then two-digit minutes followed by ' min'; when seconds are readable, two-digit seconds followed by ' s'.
2 h 51 min
